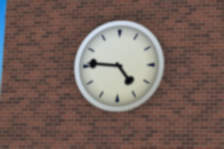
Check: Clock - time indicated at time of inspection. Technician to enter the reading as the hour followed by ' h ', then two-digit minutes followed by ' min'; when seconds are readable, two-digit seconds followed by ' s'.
4 h 46 min
